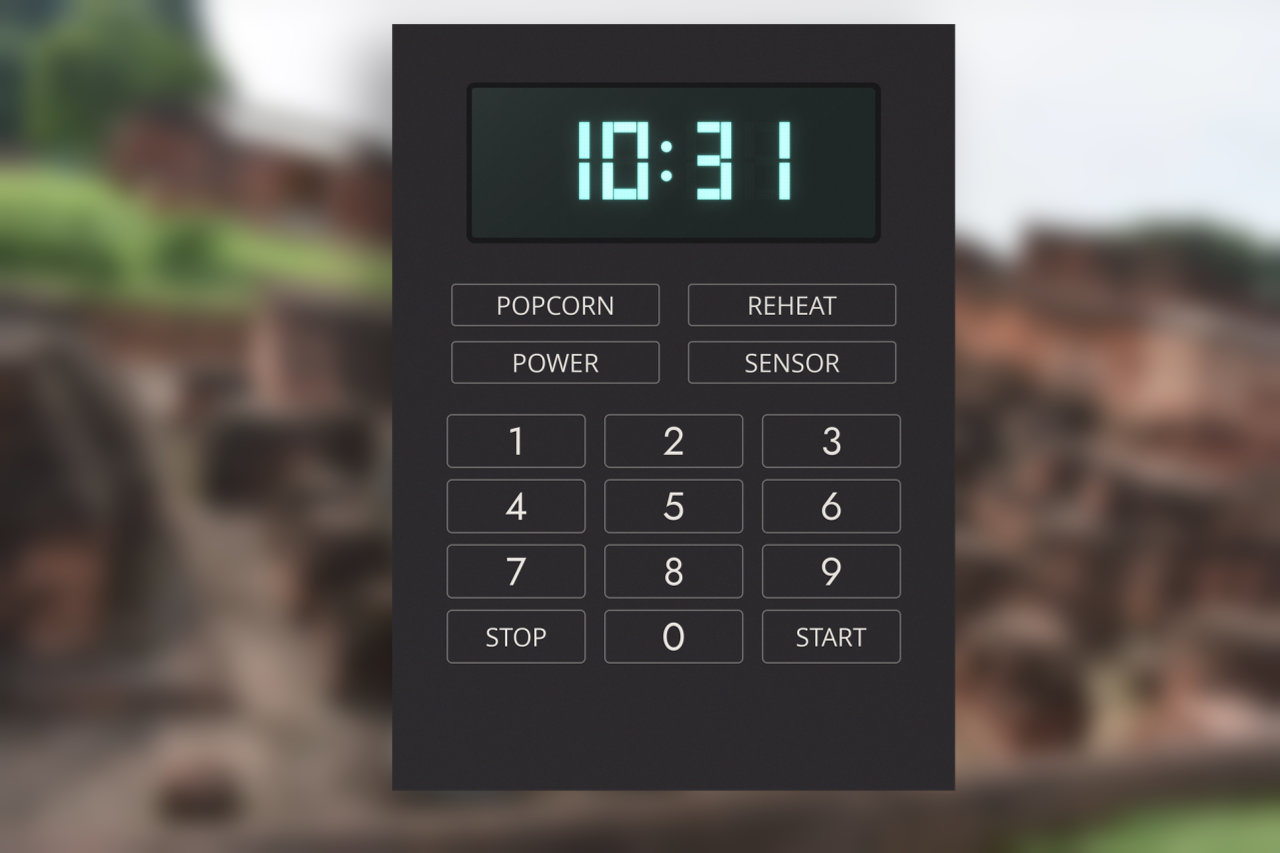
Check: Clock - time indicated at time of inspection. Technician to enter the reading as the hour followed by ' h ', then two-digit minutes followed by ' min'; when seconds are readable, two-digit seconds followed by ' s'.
10 h 31 min
